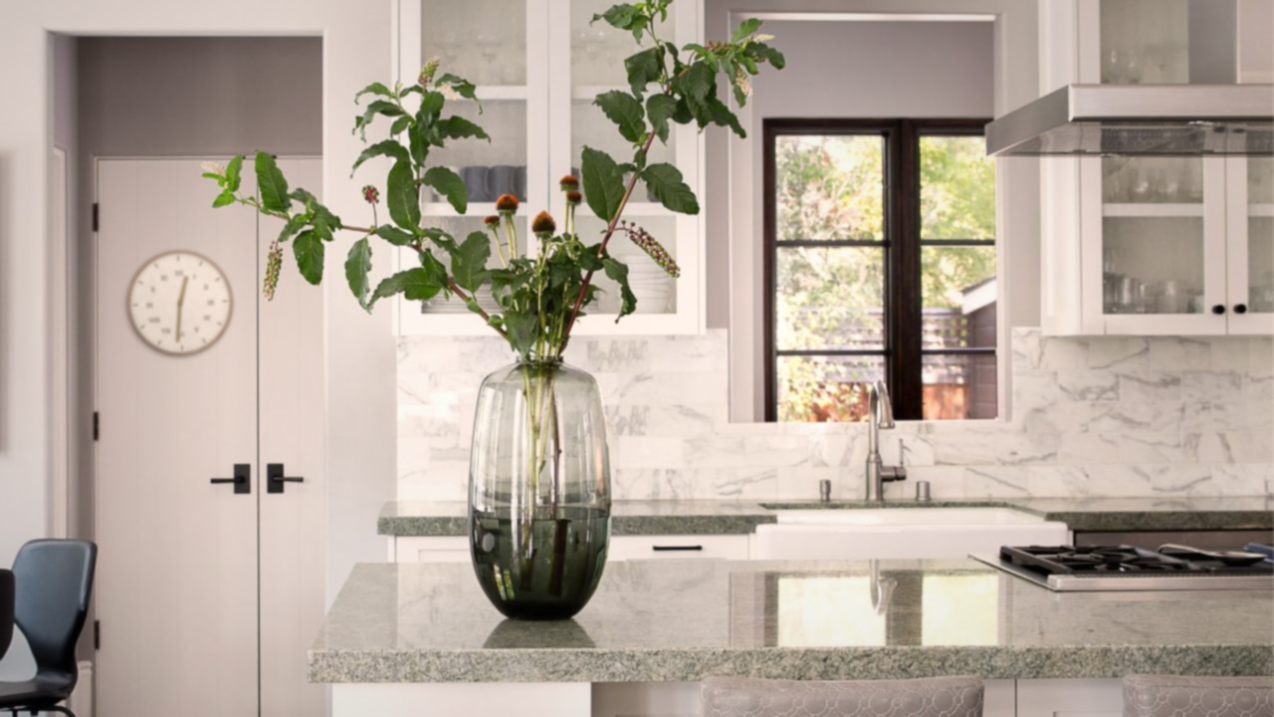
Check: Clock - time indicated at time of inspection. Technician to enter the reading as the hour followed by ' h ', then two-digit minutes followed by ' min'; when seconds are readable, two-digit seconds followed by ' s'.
12 h 31 min
